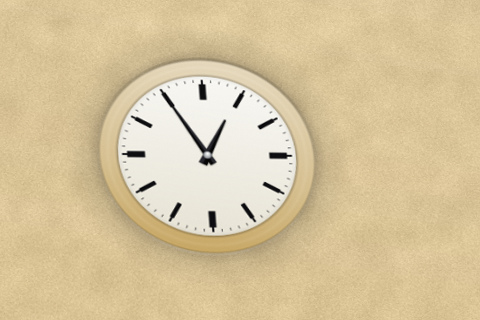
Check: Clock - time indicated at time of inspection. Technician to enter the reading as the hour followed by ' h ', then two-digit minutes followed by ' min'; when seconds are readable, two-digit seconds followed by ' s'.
12 h 55 min
